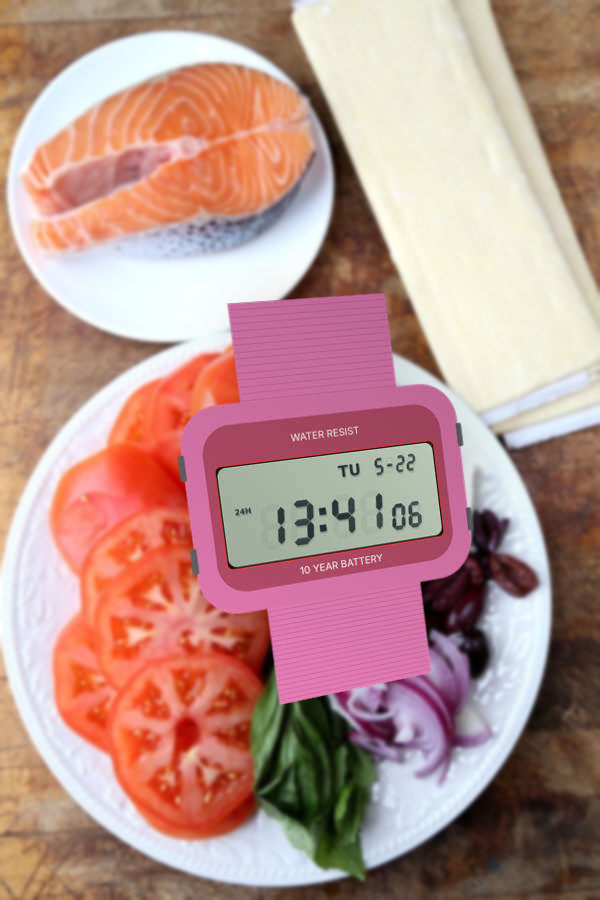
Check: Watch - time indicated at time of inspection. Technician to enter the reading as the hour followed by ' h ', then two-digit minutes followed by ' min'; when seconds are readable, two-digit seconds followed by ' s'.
13 h 41 min 06 s
